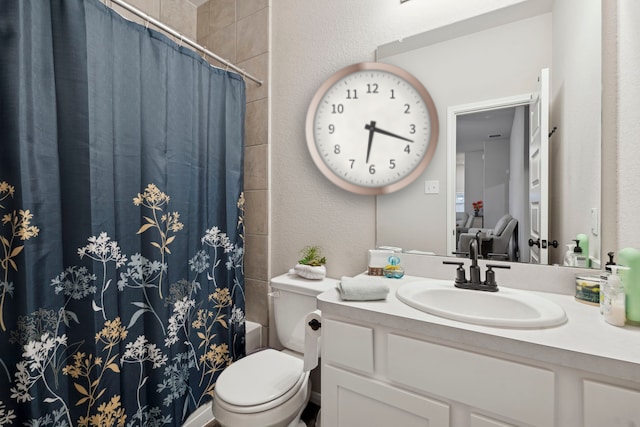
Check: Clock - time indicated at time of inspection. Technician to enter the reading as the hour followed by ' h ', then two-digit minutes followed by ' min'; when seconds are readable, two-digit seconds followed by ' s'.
6 h 18 min
